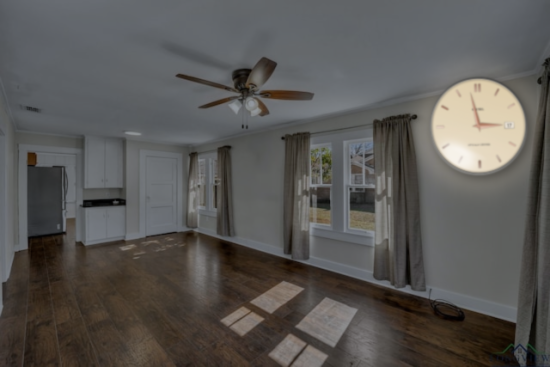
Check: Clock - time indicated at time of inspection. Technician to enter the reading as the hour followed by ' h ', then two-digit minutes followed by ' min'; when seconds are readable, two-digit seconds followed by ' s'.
2 h 58 min
